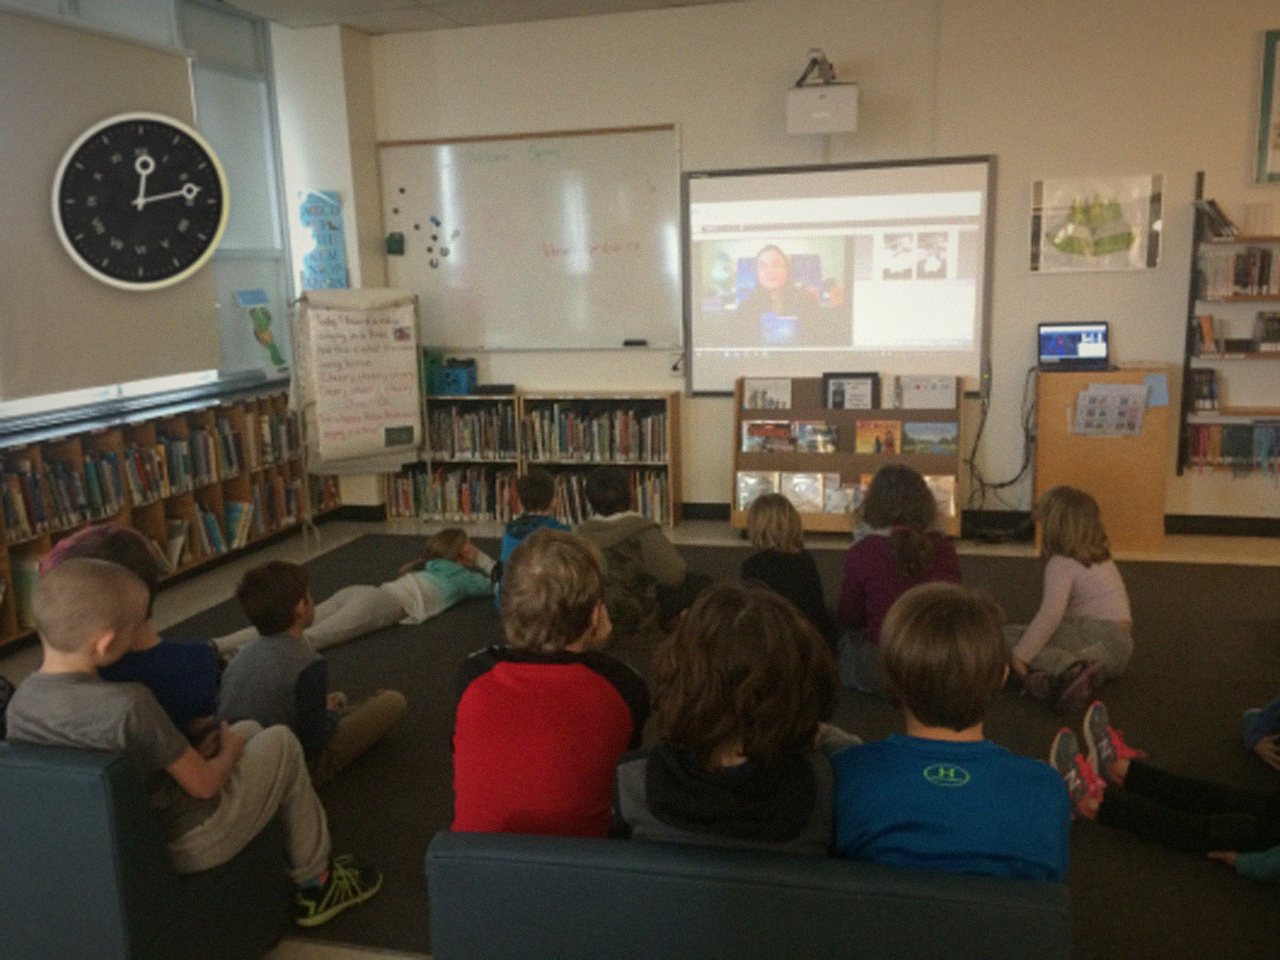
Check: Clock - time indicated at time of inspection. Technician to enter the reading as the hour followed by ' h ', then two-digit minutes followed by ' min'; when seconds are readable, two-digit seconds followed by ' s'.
12 h 13 min
